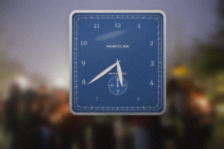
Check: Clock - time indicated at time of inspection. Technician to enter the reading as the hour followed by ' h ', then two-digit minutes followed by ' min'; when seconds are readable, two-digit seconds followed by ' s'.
5 h 39 min
